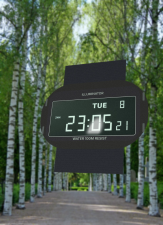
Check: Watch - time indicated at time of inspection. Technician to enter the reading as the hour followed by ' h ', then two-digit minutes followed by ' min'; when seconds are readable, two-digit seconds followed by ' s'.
23 h 05 min 21 s
